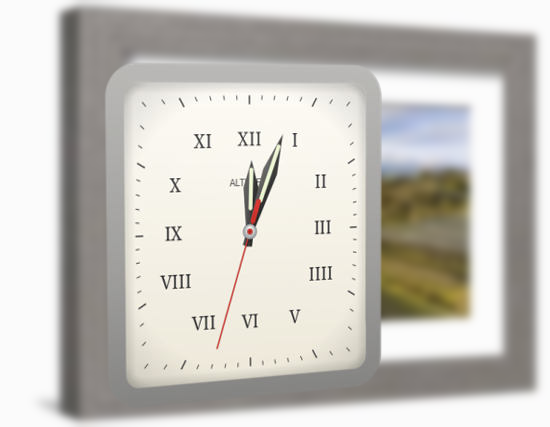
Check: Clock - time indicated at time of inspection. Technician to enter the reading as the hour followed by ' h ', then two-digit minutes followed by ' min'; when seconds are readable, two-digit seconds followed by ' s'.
12 h 03 min 33 s
